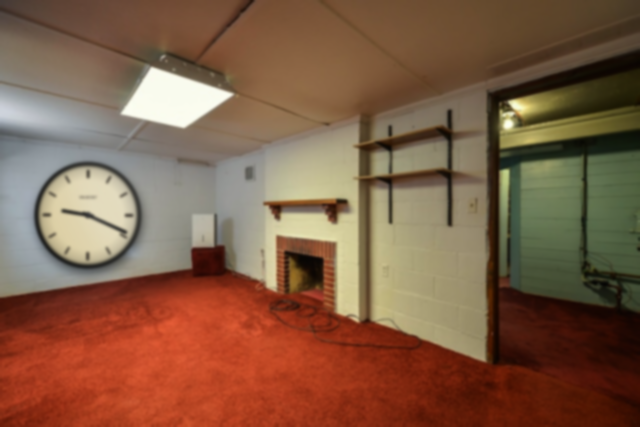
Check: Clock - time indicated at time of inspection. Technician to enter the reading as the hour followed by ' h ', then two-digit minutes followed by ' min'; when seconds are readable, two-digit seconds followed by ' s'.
9 h 19 min
